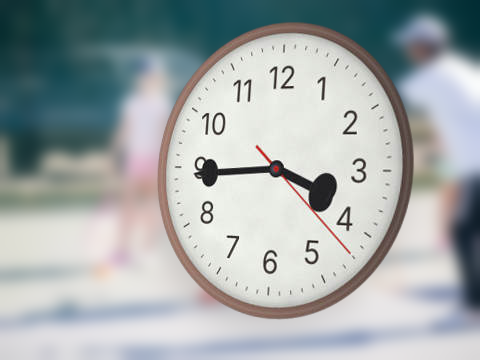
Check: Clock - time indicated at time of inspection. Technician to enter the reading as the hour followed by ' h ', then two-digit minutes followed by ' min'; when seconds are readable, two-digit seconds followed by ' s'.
3 h 44 min 22 s
